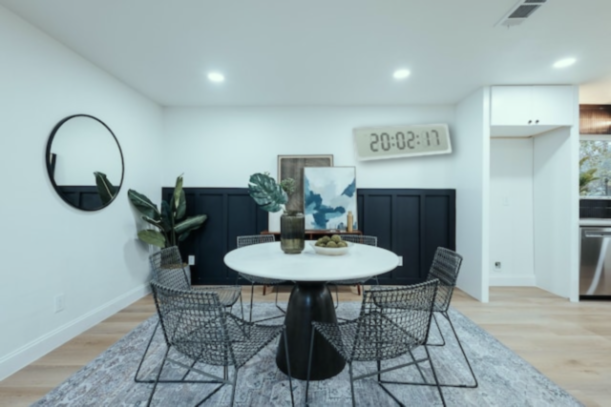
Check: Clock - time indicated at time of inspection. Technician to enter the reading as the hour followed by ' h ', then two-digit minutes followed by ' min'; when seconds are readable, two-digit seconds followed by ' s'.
20 h 02 min 17 s
